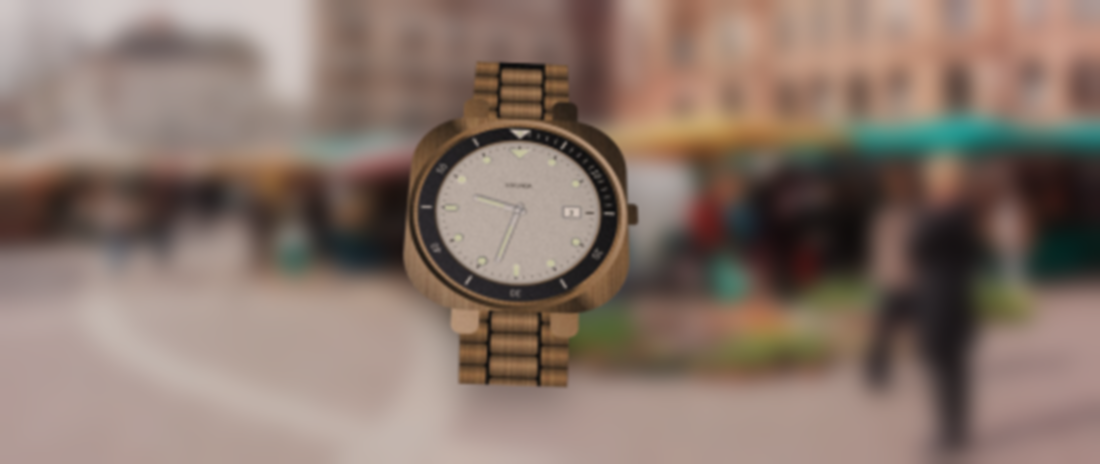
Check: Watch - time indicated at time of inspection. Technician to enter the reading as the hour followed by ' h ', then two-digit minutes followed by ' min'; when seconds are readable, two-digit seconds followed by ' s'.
9 h 33 min
